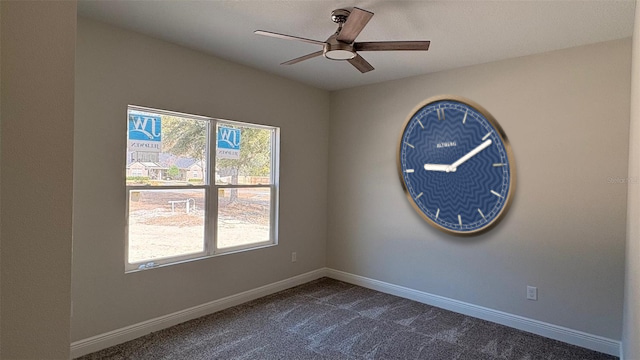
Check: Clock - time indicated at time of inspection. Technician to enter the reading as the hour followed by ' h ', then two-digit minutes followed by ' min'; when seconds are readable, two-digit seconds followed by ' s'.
9 h 11 min
